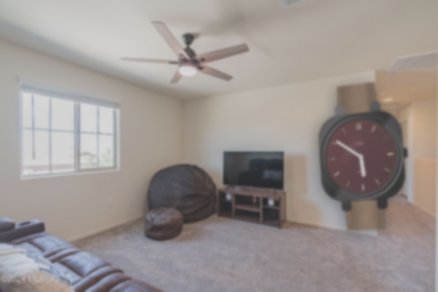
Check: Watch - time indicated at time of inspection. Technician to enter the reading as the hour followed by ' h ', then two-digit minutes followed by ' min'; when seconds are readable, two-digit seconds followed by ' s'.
5 h 51 min
